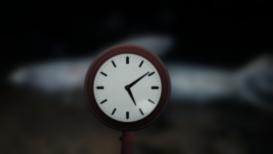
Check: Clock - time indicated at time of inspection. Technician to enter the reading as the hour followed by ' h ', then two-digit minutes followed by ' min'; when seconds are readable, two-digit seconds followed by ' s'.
5 h 09 min
